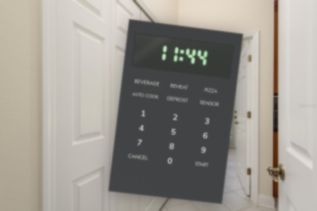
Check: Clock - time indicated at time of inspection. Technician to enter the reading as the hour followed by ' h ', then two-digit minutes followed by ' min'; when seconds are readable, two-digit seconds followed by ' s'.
11 h 44 min
